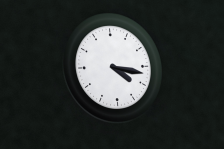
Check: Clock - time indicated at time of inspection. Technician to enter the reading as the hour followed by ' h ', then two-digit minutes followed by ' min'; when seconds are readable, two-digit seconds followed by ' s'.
4 h 17 min
